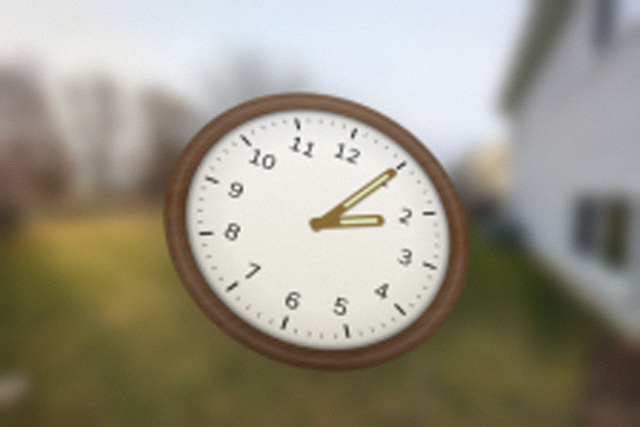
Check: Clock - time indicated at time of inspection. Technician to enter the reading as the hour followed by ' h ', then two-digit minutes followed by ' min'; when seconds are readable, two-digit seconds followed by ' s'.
2 h 05 min
